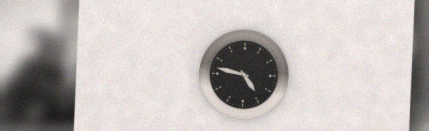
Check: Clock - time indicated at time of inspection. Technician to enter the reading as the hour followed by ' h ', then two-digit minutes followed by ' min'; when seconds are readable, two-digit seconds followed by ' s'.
4 h 47 min
